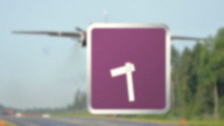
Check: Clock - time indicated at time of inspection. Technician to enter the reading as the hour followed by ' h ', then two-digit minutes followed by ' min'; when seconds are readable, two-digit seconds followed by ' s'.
8 h 29 min
